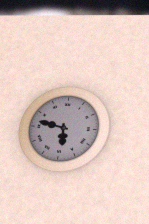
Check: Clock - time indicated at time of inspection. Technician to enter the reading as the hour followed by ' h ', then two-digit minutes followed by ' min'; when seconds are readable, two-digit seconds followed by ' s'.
5 h 47 min
